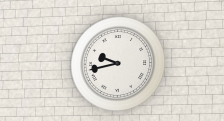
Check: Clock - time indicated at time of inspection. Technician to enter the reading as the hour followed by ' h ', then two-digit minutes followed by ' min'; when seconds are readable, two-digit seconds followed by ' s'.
9 h 43 min
